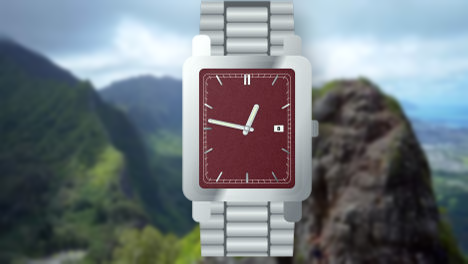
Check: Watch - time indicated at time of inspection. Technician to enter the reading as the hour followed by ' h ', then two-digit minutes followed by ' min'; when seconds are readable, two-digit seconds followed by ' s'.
12 h 47 min
